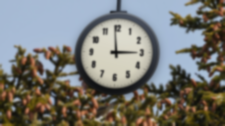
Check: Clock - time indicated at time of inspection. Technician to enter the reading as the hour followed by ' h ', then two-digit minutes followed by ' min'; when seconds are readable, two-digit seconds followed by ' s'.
2 h 59 min
